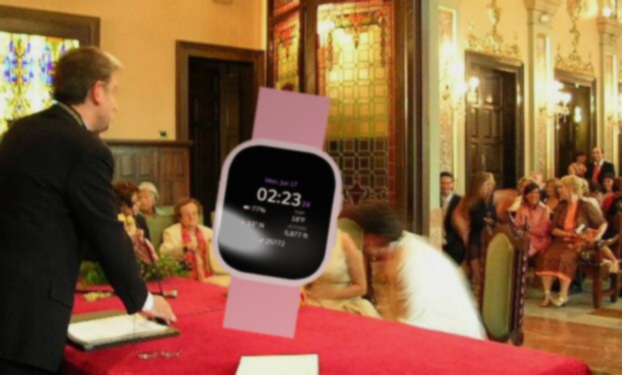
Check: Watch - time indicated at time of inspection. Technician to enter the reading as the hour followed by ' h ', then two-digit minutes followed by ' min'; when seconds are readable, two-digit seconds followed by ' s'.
2 h 23 min
